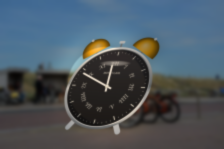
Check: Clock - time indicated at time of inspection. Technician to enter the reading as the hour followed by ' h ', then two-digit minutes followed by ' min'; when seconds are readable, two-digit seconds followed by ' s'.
11 h 49 min
